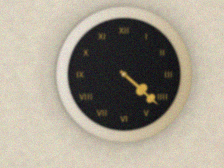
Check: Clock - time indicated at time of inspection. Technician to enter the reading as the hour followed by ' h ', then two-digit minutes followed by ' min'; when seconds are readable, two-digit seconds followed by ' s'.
4 h 22 min
